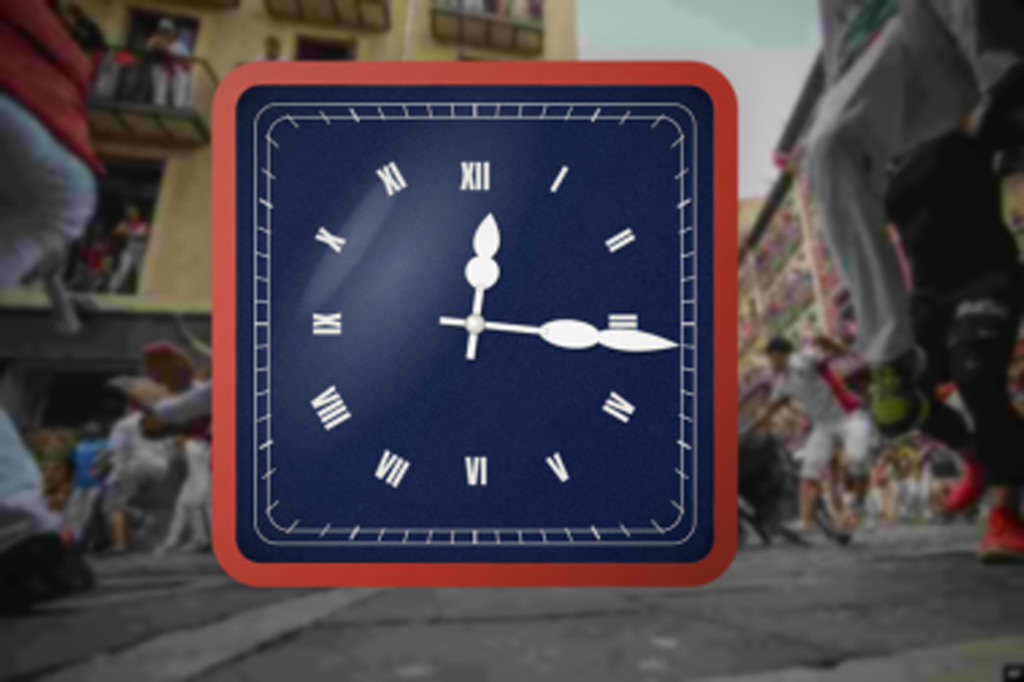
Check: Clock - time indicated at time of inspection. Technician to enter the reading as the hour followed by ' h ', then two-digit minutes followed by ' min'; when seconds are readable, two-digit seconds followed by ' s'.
12 h 16 min
